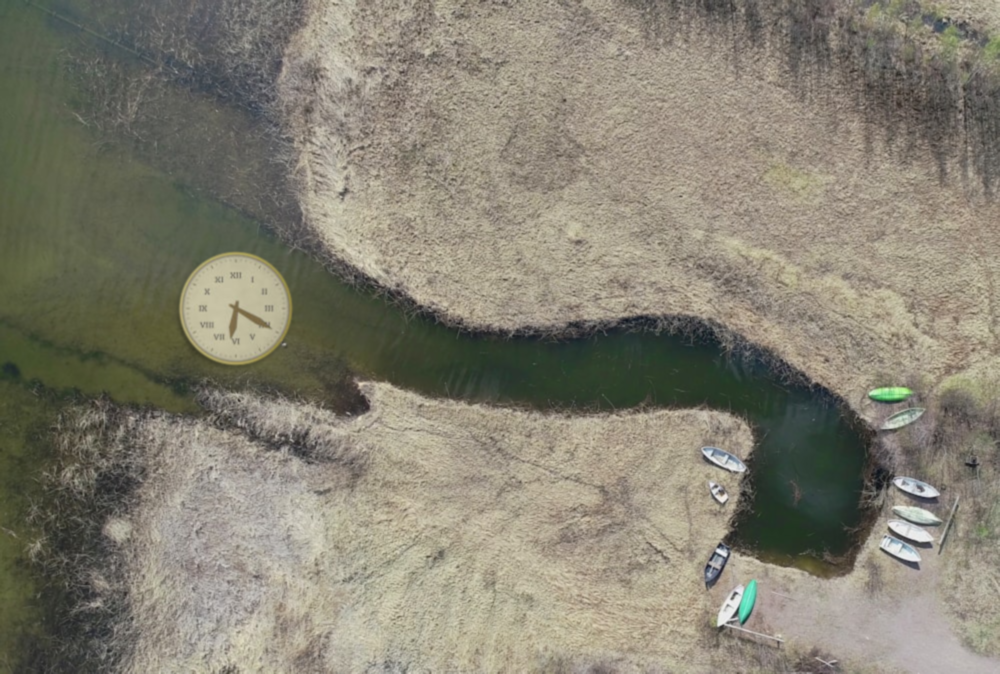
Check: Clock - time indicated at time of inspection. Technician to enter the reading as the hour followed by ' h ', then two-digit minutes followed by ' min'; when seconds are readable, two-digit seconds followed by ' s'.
6 h 20 min
